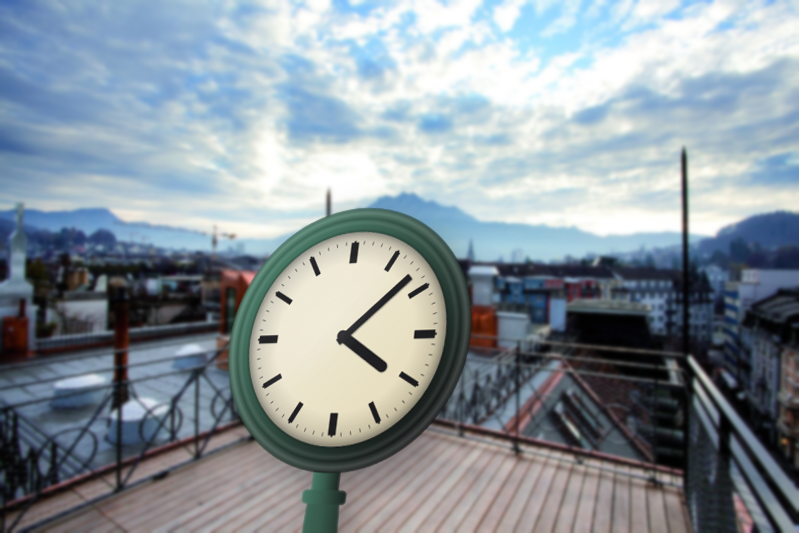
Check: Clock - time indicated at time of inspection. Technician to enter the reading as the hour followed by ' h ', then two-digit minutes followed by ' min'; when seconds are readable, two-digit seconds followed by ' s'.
4 h 08 min
